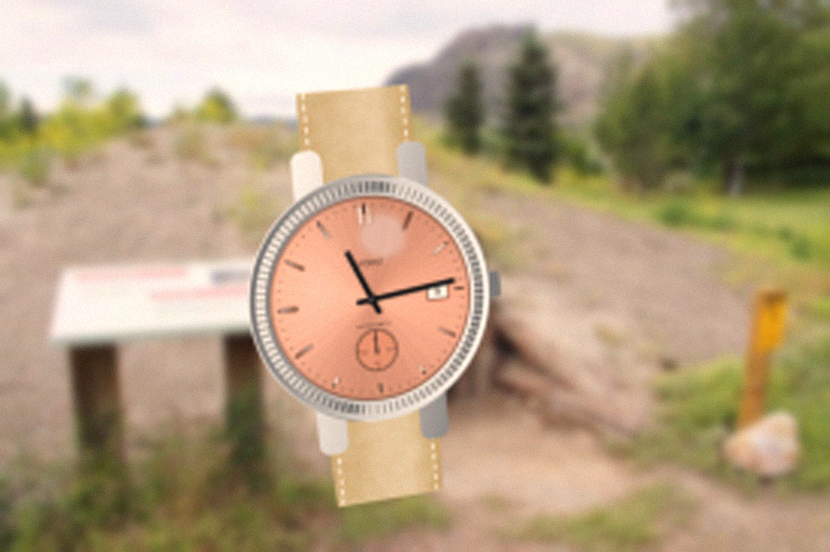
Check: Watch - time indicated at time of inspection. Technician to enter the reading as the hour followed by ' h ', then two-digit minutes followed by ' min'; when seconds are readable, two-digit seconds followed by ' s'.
11 h 14 min
